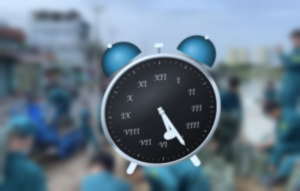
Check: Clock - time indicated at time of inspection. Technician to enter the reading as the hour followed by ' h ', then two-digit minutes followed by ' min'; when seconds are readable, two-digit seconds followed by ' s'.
5 h 25 min
